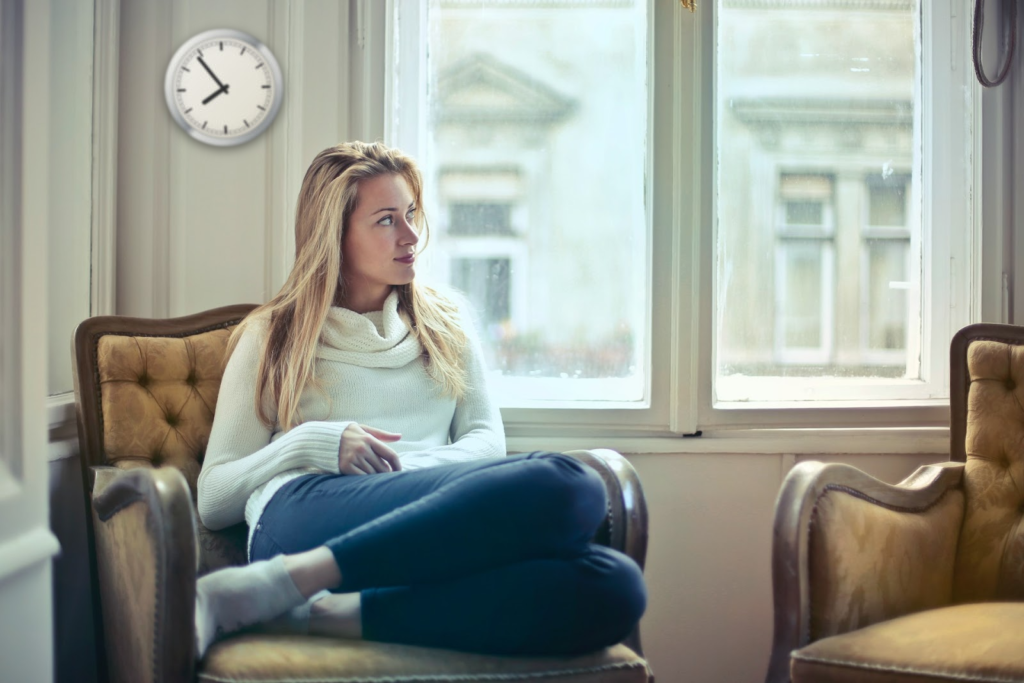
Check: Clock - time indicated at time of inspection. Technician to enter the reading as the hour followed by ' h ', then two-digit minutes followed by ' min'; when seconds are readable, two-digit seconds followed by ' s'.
7 h 54 min
